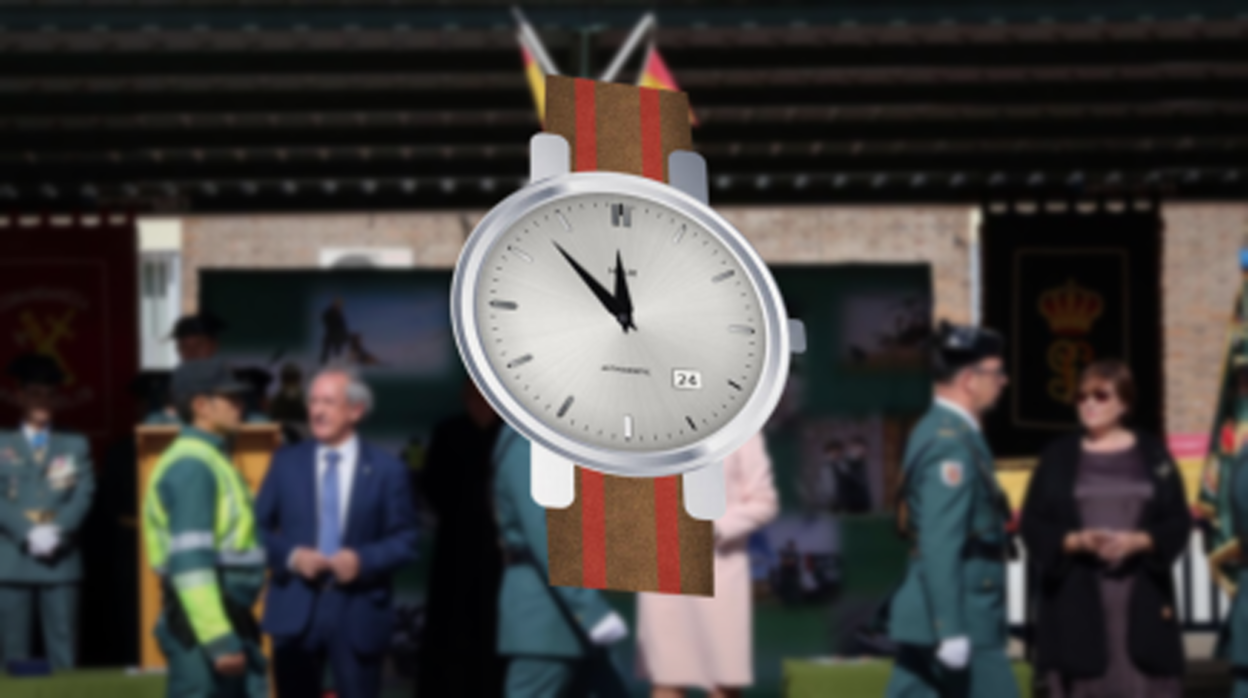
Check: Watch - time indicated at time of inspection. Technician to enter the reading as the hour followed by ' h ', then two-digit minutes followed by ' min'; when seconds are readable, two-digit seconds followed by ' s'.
11 h 53 min
